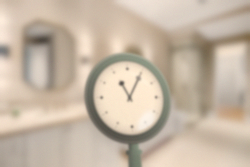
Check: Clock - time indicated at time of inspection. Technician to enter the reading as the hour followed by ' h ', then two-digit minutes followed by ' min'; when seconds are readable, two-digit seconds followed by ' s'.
11 h 05 min
